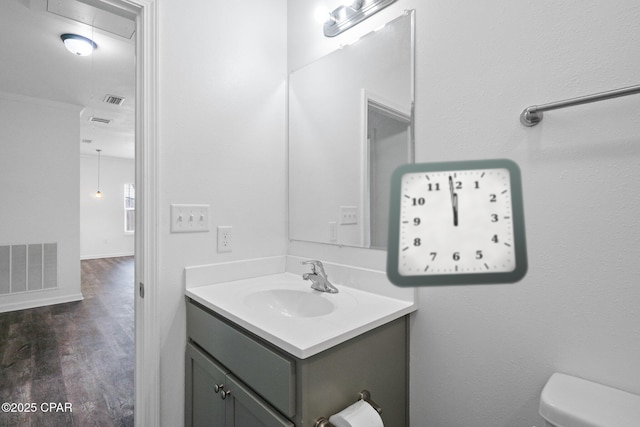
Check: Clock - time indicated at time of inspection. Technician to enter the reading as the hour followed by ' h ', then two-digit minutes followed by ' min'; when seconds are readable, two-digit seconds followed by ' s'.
11 h 59 min
